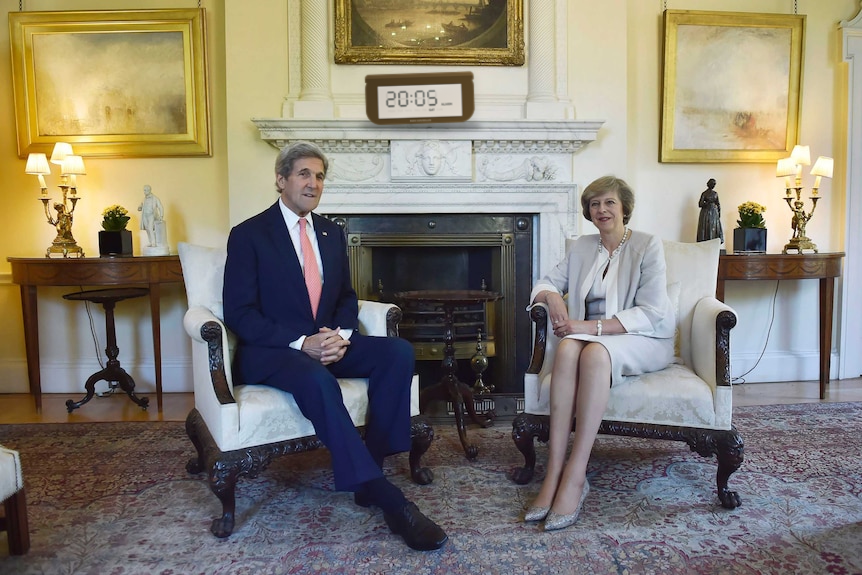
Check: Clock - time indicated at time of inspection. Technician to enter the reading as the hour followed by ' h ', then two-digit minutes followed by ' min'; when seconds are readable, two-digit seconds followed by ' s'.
20 h 05 min
